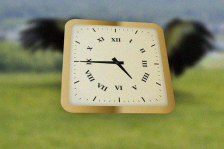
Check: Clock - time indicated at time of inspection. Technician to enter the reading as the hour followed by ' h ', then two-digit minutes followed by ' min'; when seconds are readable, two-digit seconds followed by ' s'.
4 h 45 min
